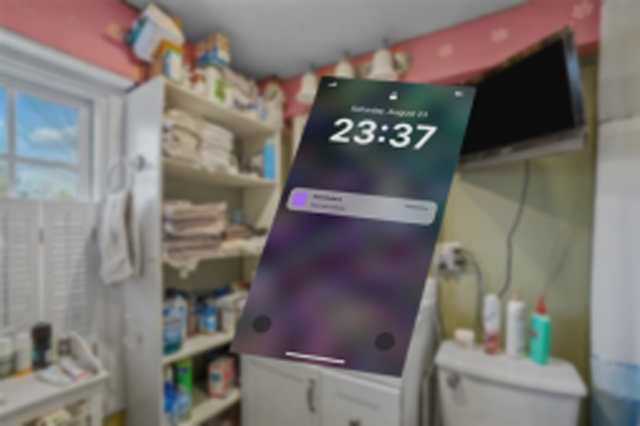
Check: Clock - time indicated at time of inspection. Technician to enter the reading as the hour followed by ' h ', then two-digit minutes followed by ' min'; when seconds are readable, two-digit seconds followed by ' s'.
23 h 37 min
